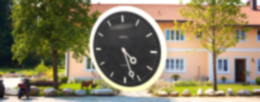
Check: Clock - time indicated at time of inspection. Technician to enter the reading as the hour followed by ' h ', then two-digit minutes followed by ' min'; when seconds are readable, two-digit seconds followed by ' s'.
4 h 27 min
